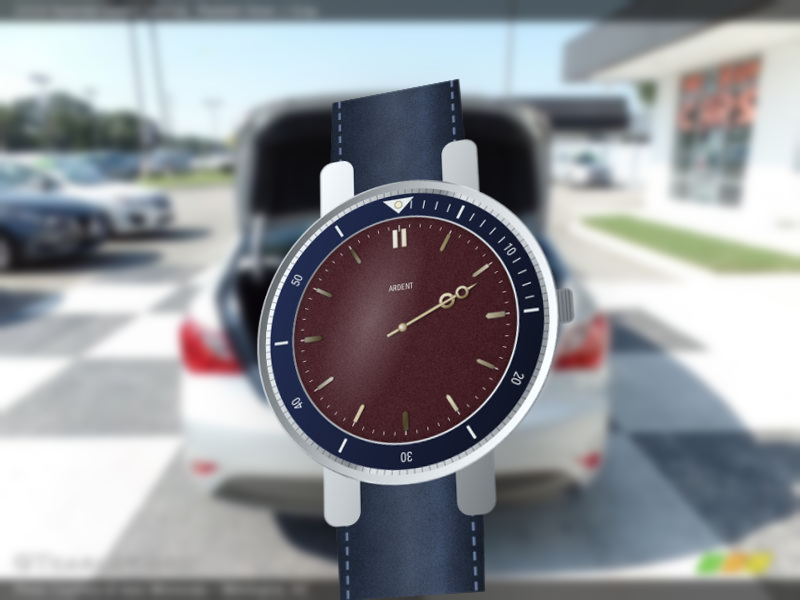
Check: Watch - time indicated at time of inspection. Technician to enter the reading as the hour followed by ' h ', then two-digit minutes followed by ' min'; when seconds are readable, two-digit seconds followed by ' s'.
2 h 11 min
